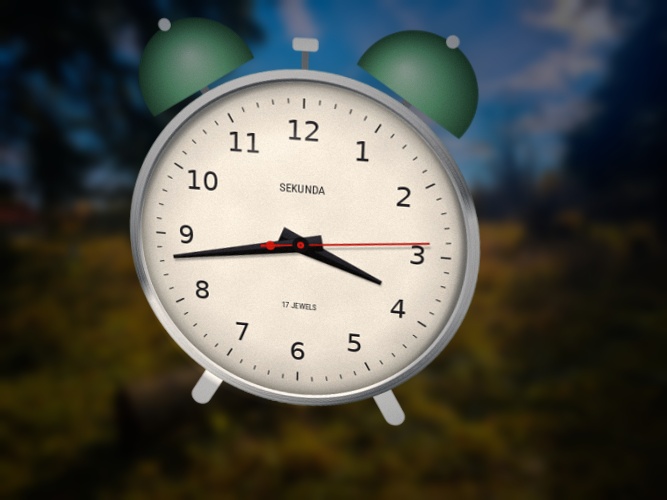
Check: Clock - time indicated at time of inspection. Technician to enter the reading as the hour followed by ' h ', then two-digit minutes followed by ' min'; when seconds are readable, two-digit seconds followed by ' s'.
3 h 43 min 14 s
